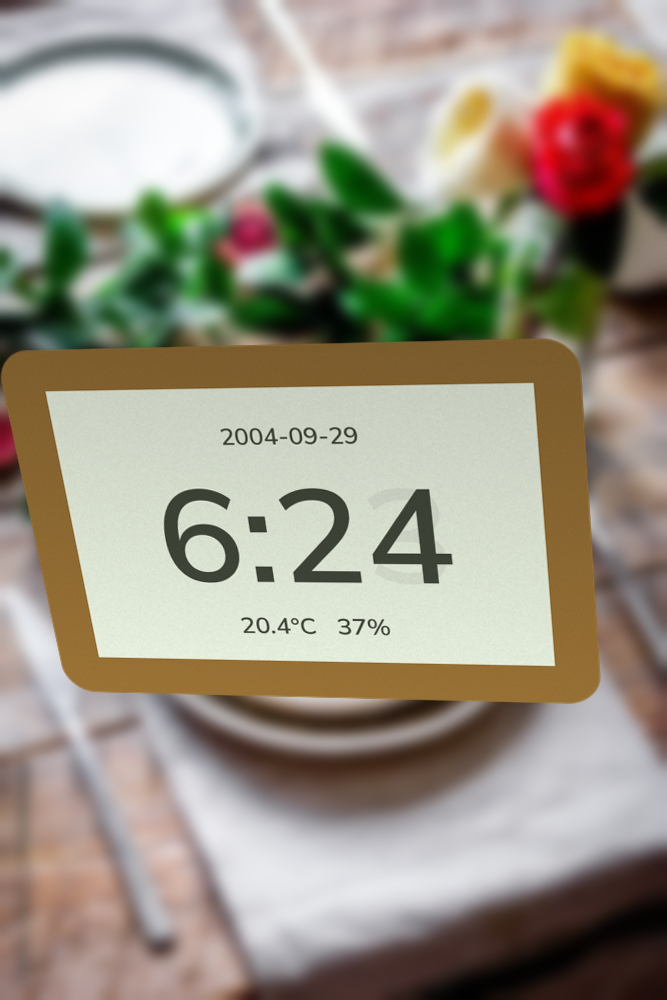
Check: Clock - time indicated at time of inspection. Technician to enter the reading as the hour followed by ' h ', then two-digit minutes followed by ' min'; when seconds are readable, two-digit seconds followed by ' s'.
6 h 24 min
